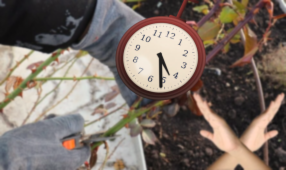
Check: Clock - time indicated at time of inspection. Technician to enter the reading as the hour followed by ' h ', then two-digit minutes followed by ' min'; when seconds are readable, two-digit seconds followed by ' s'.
4 h 26 min
